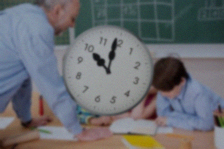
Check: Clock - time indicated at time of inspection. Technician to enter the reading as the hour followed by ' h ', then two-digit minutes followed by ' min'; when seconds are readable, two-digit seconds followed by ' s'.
9 h 59 min
